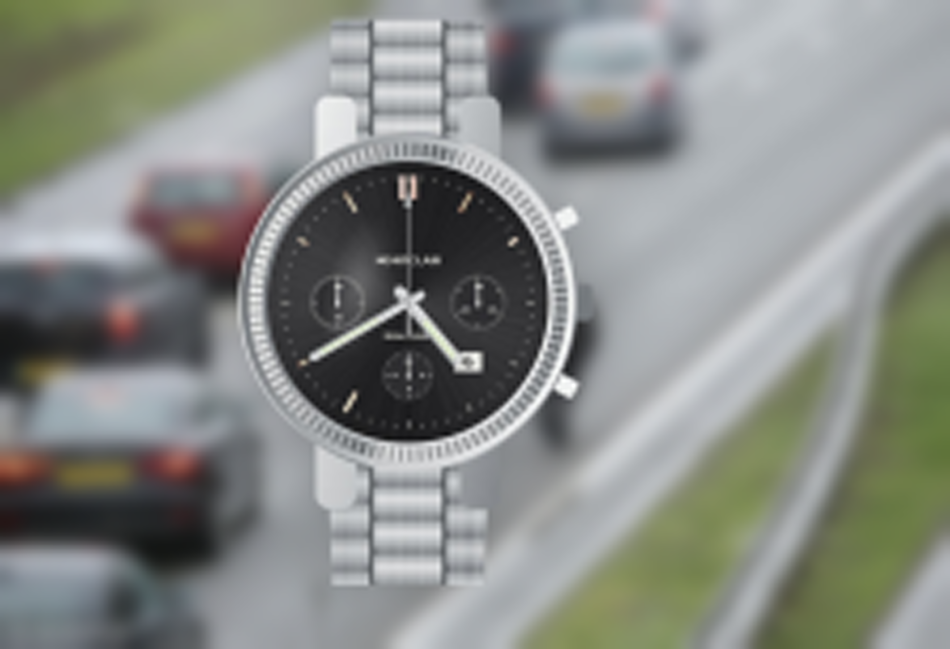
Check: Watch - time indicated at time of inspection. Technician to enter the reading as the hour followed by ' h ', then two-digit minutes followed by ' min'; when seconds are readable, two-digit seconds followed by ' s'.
4 h 40 min
